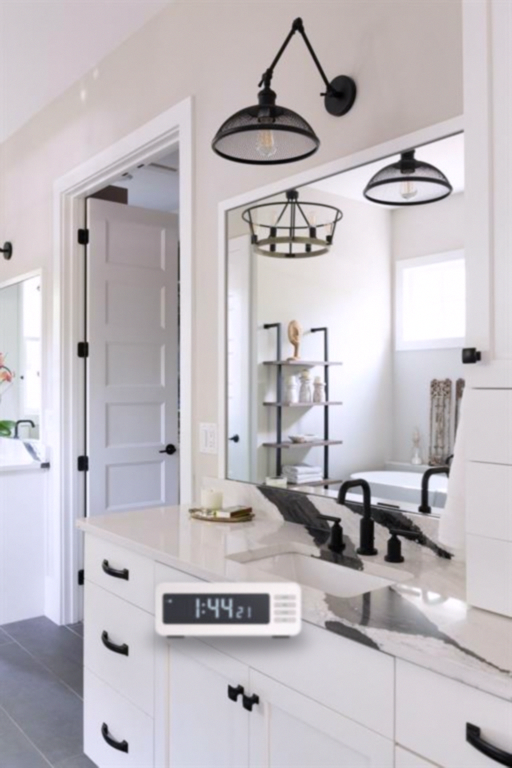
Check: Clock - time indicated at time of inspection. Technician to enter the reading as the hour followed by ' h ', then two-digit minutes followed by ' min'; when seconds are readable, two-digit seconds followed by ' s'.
1 h 44 min
